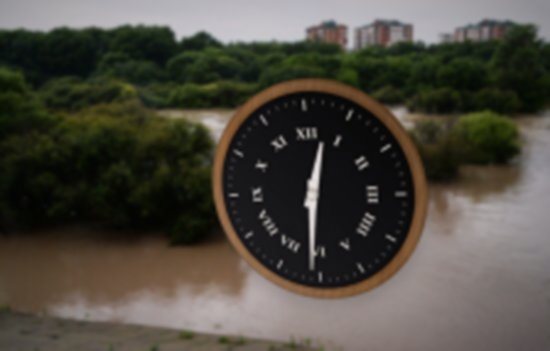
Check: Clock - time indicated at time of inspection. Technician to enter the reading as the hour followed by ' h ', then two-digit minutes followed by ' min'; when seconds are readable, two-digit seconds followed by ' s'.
12 h 31 min
